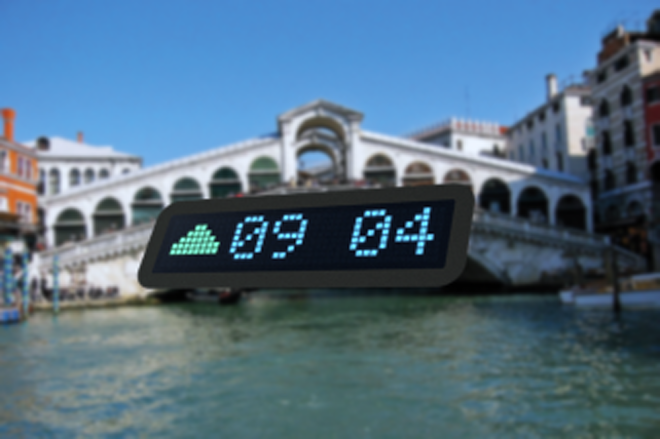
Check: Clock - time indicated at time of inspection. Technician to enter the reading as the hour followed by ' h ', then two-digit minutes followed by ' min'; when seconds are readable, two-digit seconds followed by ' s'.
9 h 04 min
